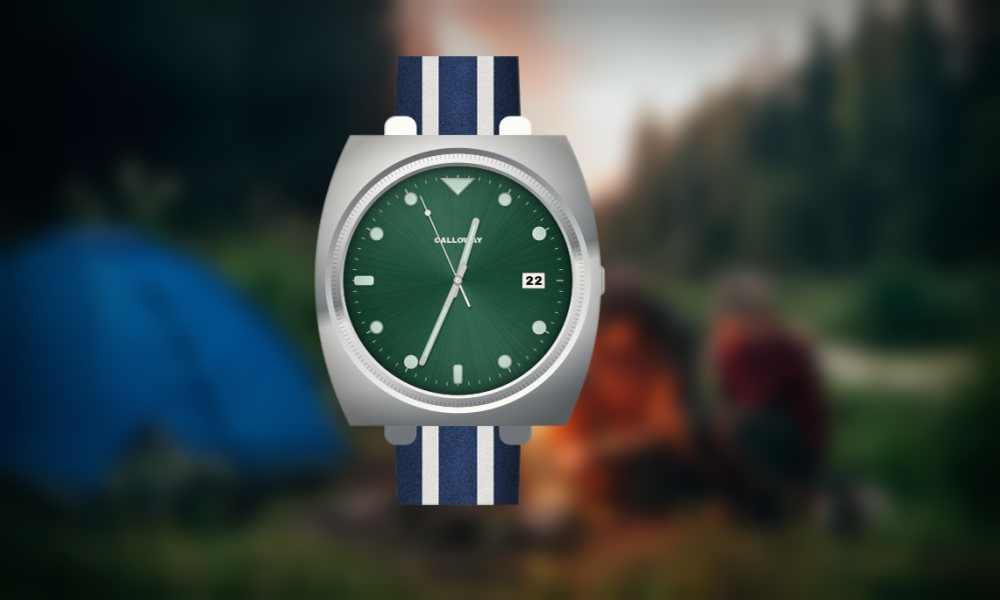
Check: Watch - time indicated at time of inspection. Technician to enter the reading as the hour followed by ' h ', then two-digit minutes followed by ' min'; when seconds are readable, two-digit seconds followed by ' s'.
12 h 33 min 56 s
